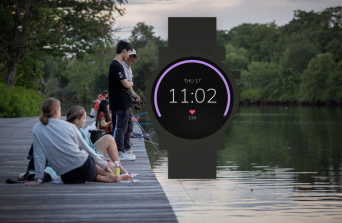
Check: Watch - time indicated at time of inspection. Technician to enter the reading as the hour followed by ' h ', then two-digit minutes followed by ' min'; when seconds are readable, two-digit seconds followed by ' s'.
11 h 02 min
